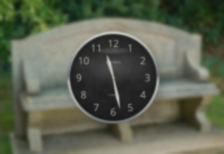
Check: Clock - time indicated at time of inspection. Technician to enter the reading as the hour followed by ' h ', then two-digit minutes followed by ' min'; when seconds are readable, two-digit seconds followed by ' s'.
11 h 28 min
